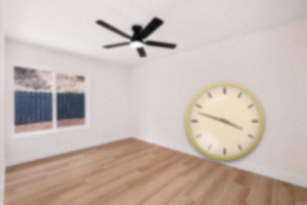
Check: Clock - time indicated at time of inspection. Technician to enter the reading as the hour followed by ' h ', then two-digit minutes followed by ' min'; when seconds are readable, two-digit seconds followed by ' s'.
3 h 48 min
